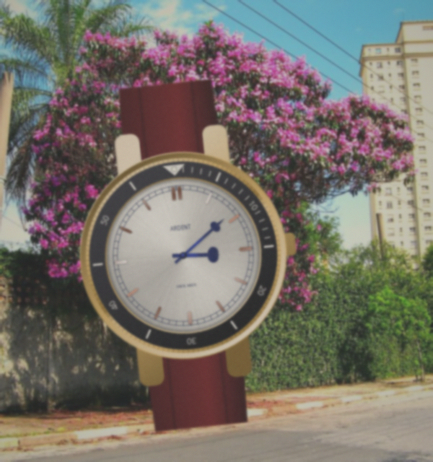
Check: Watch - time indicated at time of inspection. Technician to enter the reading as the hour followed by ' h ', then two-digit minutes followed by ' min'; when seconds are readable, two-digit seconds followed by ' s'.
3 h 09 min
